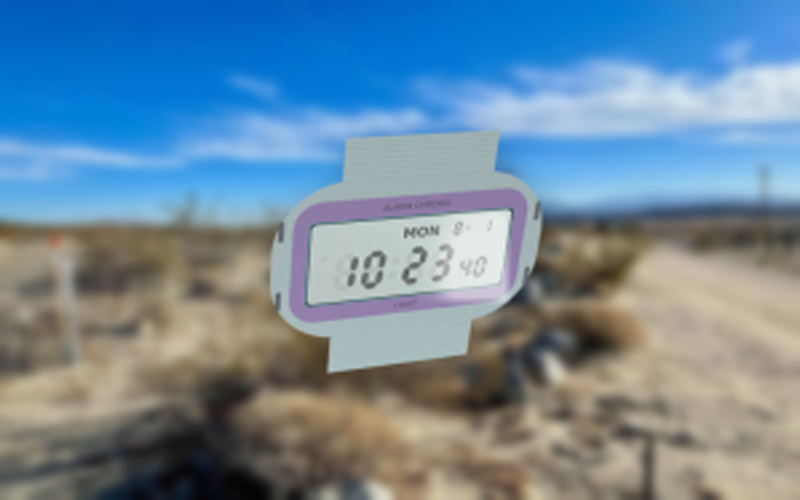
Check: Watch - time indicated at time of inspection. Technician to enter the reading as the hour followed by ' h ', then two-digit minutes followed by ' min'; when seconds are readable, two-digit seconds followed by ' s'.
10 h 23 min 40 s
